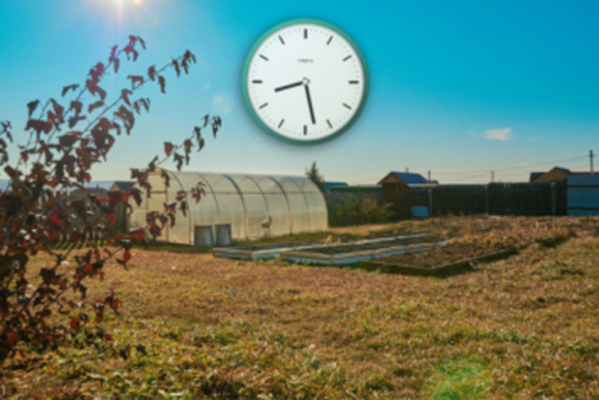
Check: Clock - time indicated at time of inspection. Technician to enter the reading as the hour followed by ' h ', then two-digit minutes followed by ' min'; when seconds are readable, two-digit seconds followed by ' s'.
8 h 28 min
